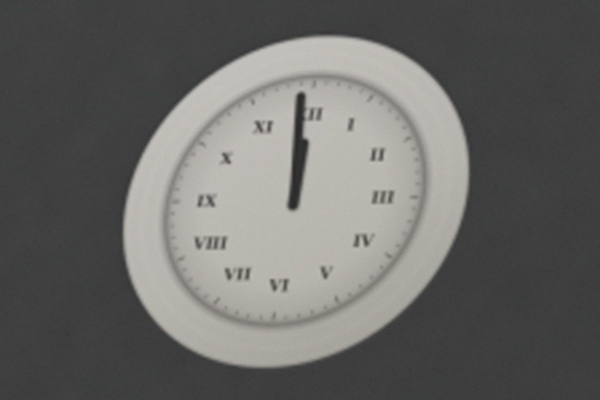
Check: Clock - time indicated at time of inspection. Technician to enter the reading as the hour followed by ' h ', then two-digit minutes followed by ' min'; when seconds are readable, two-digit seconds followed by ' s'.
11 h 59 min
